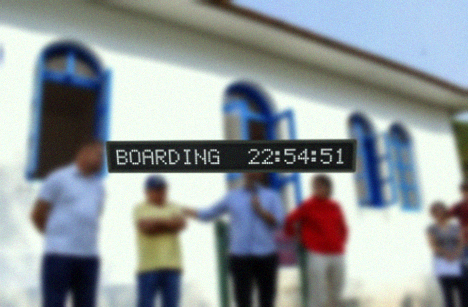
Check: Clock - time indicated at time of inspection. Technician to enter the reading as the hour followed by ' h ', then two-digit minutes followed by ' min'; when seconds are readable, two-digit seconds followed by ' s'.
22 h 54 min 51 s
